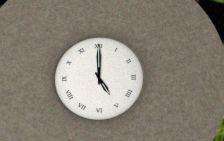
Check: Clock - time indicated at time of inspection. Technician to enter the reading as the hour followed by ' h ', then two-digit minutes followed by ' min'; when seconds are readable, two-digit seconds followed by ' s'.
5 h 00 min
